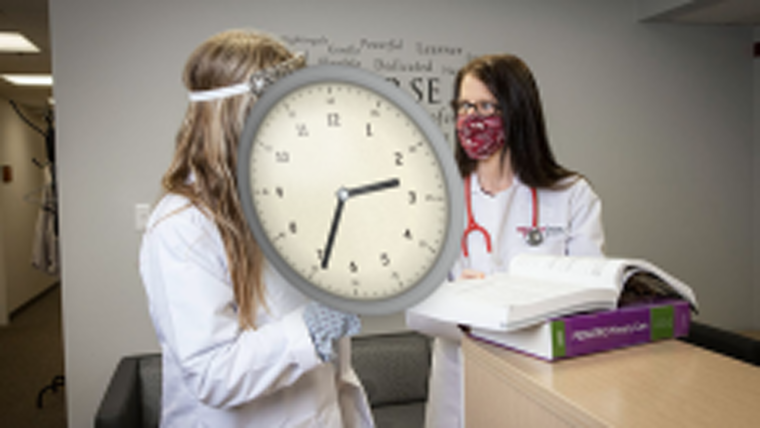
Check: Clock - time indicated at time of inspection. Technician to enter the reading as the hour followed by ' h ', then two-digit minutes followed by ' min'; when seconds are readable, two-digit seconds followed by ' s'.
2 h 34 min
